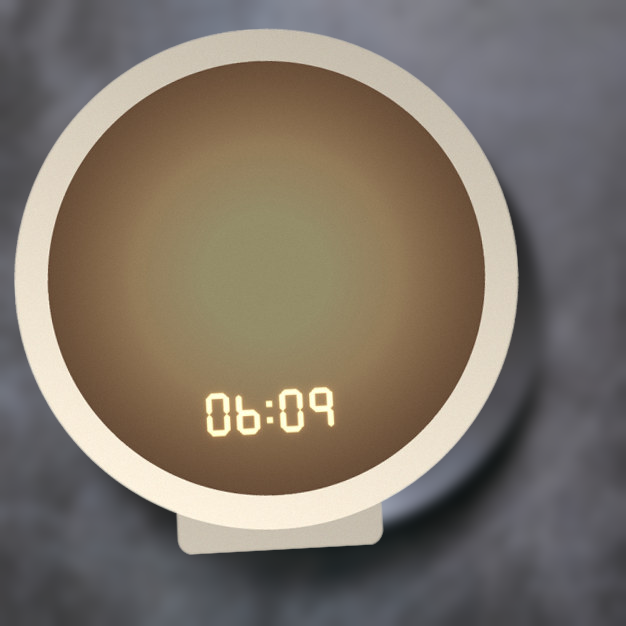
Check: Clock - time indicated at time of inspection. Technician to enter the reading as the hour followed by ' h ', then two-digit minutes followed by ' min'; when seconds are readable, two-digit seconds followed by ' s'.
6 h 09 min
